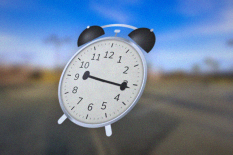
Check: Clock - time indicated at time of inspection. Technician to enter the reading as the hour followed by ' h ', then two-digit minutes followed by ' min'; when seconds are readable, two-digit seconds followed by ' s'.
9 h 16 min
